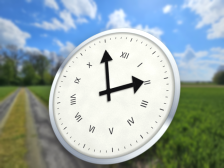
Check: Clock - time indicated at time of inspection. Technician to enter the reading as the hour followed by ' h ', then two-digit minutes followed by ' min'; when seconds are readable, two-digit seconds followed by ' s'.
1 h 55 min
